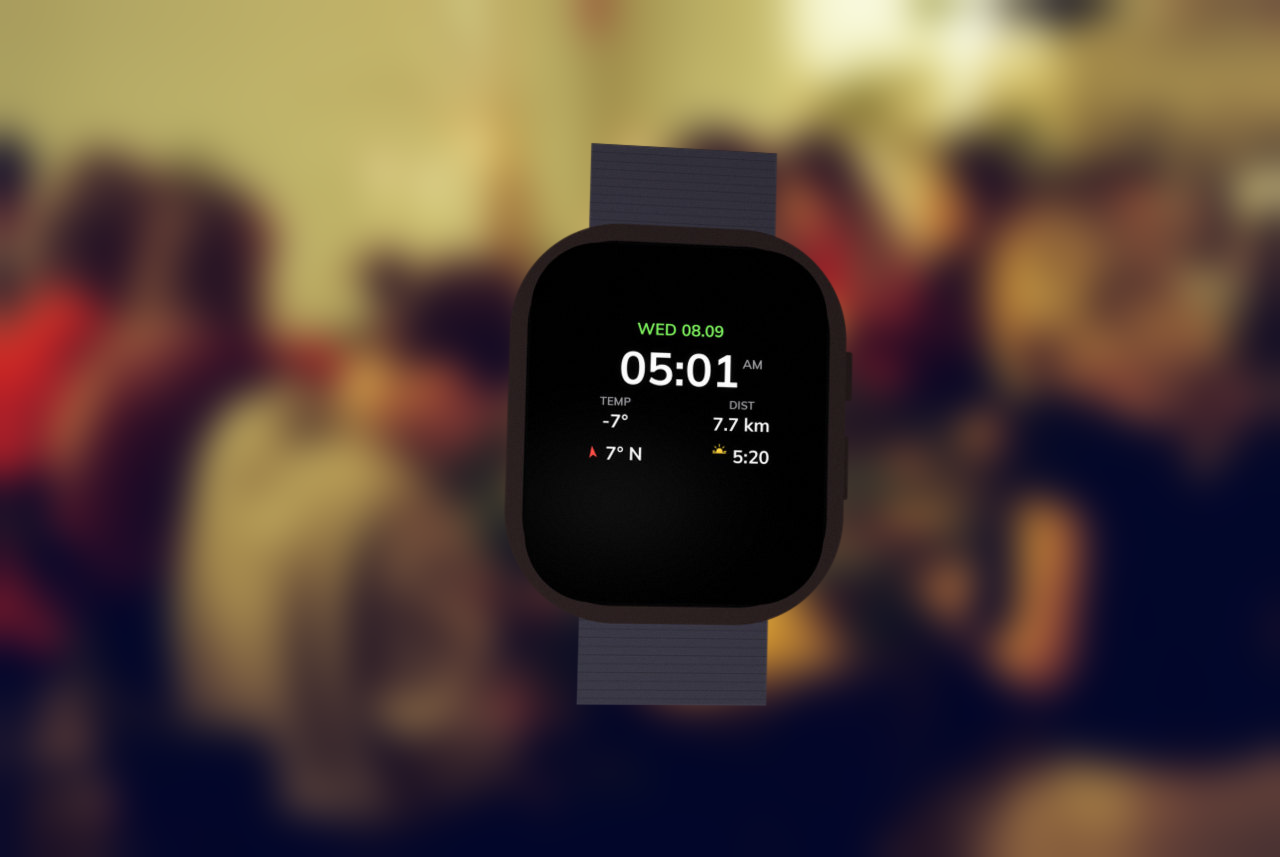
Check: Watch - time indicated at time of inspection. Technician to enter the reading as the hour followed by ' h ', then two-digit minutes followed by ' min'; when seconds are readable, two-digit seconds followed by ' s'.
5 h 01 min
